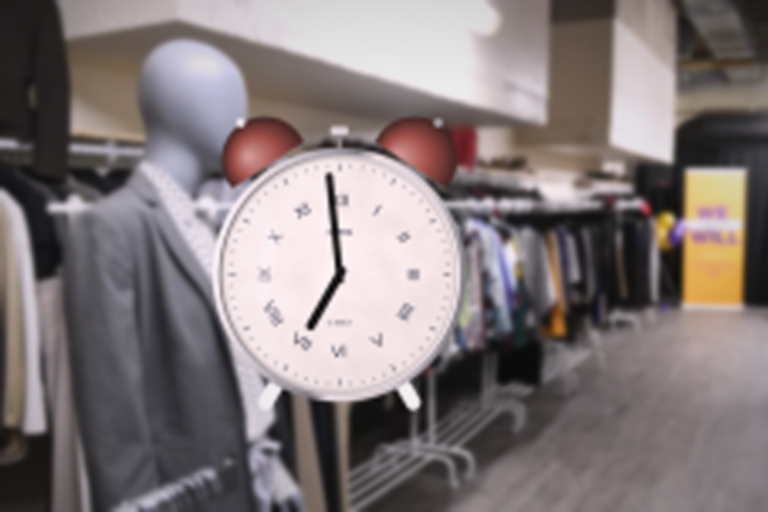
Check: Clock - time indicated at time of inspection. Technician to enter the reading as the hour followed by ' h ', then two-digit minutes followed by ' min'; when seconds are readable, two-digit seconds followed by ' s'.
6 h 59 min
